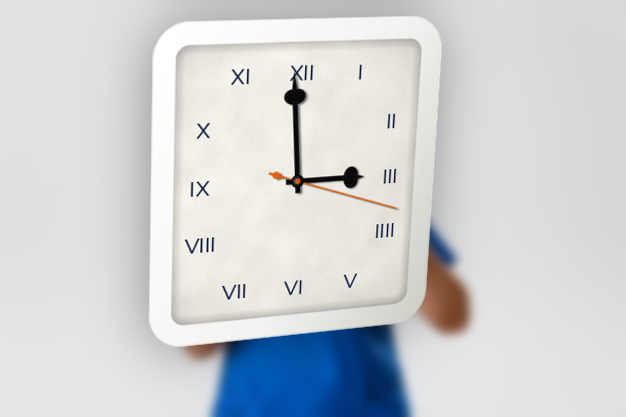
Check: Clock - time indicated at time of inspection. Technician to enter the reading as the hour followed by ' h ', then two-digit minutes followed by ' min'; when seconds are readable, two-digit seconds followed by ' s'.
2 h 59 min 18 s
